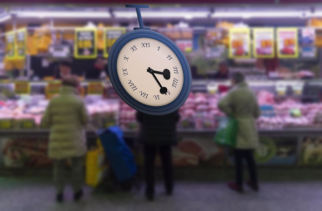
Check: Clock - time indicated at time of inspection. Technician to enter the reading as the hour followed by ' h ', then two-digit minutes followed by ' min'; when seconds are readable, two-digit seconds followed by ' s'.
3 h 26 min
